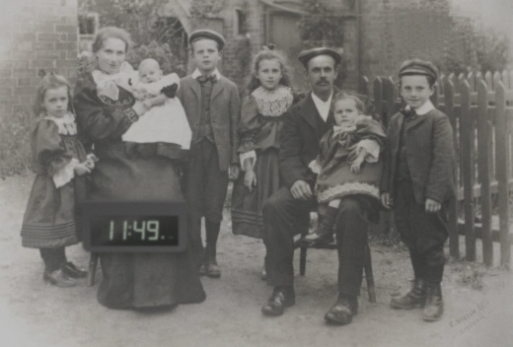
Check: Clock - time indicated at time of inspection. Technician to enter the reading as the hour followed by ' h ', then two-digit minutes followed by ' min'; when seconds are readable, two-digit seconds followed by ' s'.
11 h 49 min
